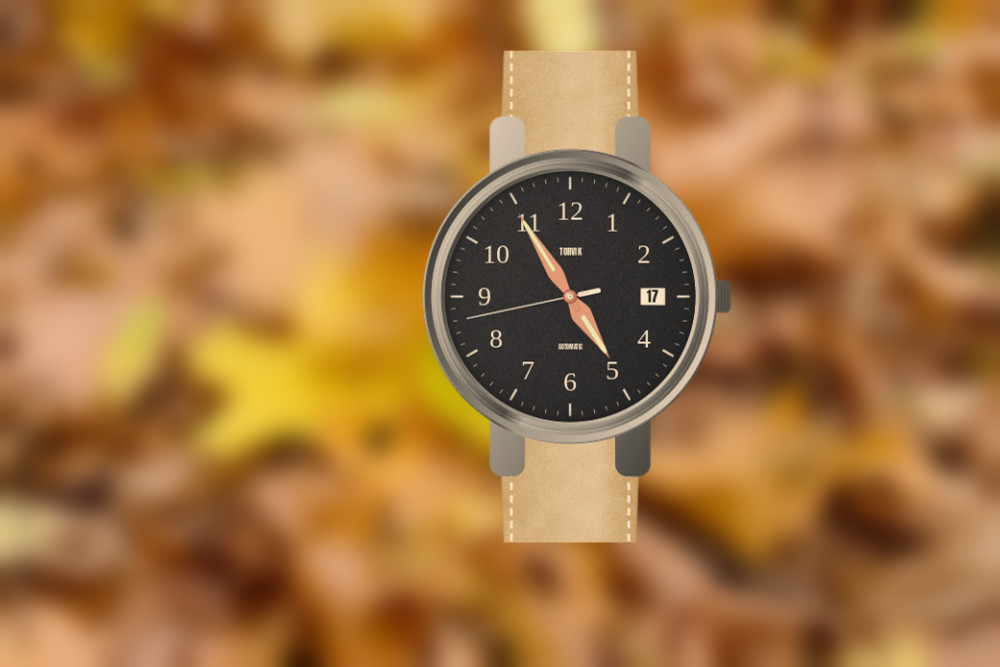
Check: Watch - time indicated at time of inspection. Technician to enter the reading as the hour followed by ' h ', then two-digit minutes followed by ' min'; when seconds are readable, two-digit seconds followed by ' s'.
4 h 54 min 43 s
